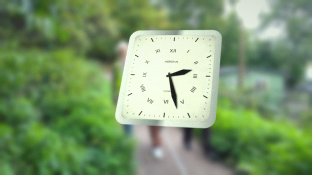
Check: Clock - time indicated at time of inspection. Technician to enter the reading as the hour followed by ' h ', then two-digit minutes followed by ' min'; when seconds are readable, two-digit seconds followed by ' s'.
2 h 27 min
